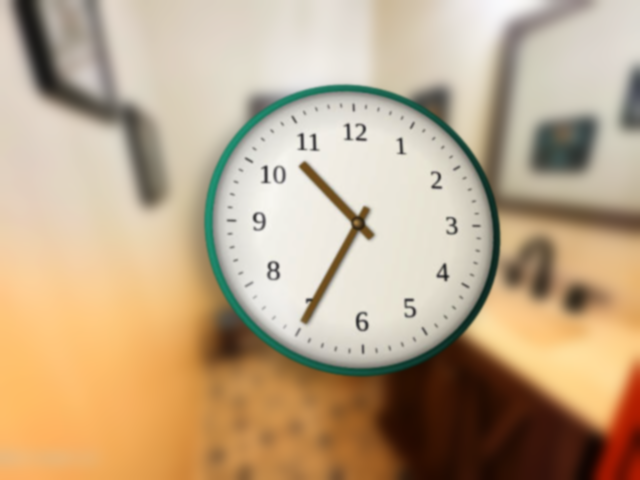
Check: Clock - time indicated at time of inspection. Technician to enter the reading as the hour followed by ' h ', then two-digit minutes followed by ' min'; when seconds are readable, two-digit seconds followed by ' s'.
10 h 35 min
